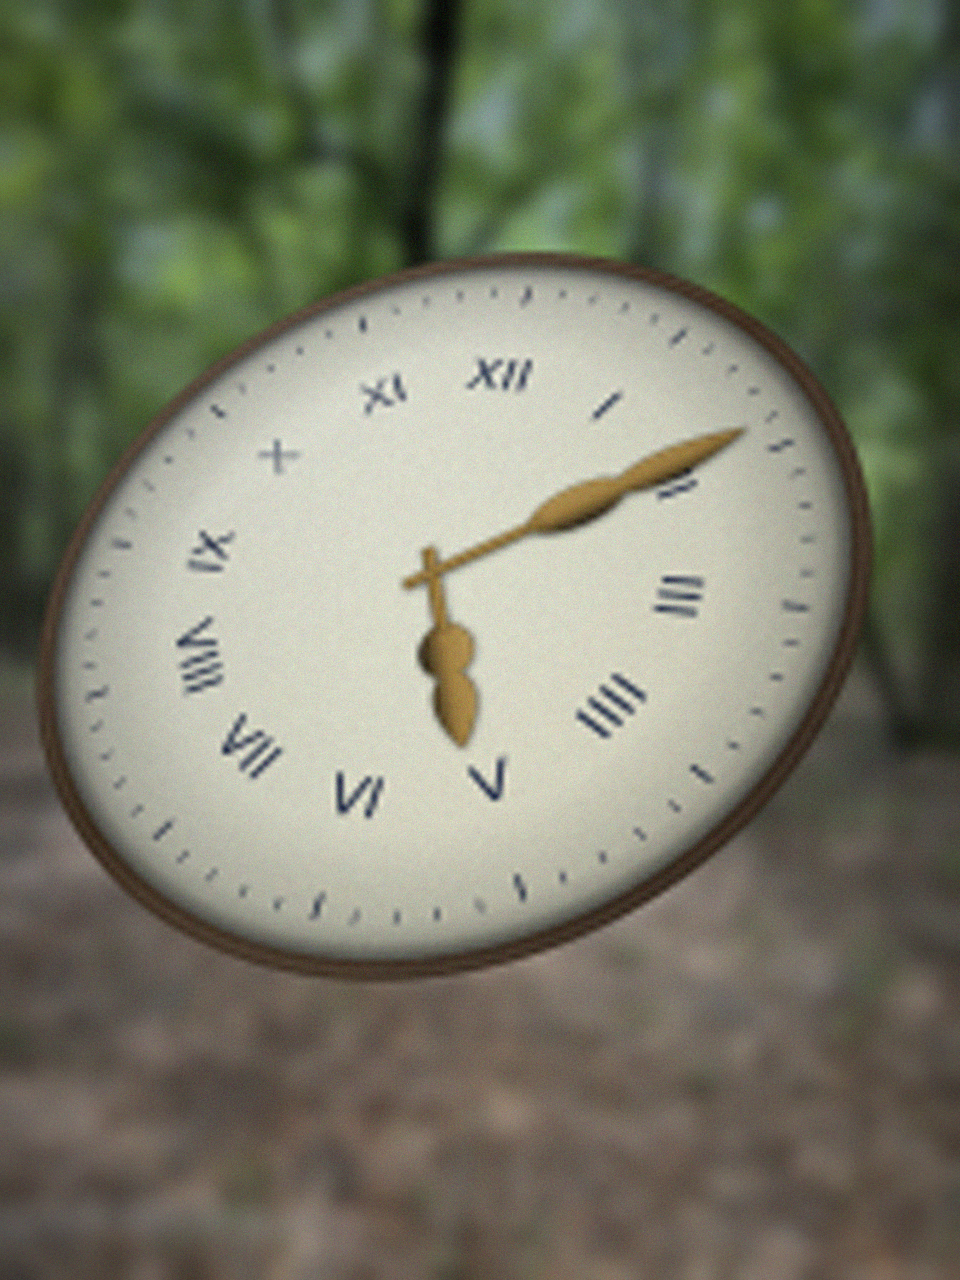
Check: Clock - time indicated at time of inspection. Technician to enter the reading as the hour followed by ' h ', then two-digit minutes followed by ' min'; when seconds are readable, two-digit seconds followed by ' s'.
5 h 09 min
